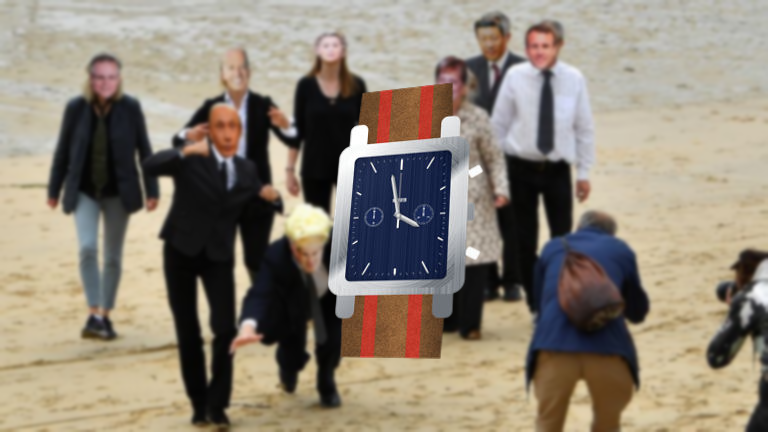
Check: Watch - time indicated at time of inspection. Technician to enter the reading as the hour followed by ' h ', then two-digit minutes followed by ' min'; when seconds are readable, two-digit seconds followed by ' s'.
3 h 58 min
